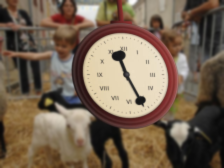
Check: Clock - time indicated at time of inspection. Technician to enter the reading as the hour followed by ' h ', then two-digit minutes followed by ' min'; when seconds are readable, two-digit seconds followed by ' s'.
11 h 26 min
